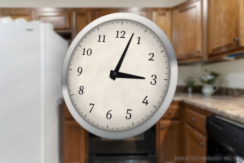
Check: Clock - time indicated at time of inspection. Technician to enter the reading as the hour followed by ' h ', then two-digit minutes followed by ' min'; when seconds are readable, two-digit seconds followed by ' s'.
3 h 03 min
